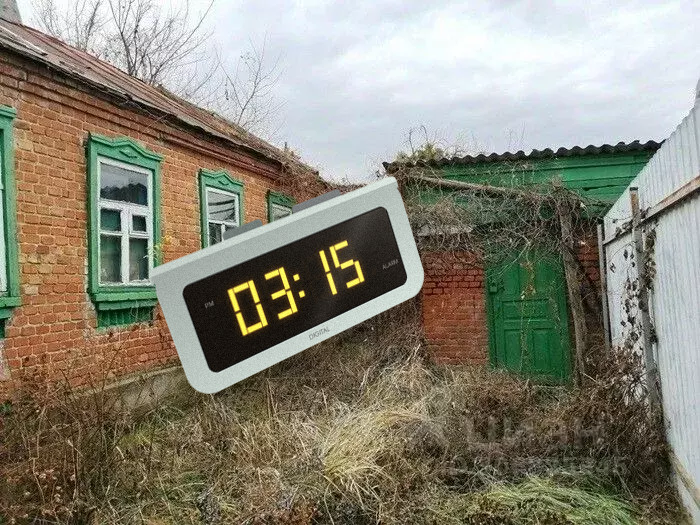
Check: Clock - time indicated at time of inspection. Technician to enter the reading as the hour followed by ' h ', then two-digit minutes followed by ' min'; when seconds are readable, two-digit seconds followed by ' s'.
3 h 15 min
